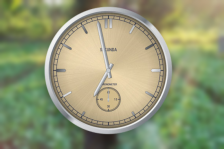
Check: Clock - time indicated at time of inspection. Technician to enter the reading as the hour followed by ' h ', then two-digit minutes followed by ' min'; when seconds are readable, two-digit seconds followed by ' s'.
6 h 58 min
